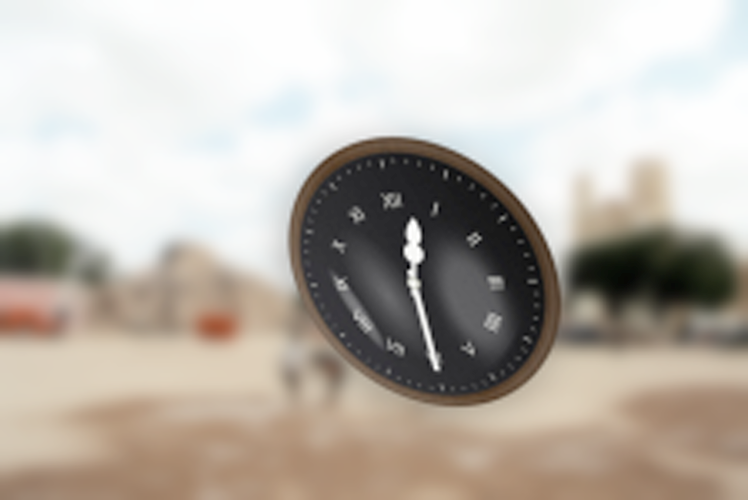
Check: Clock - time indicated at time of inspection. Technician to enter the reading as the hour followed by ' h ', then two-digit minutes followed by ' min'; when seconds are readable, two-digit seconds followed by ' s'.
12 h 30 min
